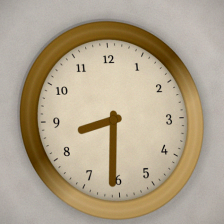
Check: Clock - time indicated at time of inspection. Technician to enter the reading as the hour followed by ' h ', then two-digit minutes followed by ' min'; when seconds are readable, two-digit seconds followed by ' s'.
8 h 31 min
